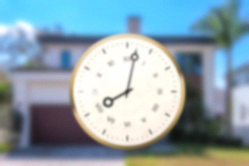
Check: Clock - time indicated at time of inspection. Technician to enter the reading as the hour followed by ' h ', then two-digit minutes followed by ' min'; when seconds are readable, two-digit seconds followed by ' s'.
8 h 02 min
